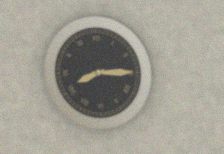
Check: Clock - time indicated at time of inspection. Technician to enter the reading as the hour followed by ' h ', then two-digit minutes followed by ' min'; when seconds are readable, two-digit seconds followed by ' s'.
8 h 15 min
